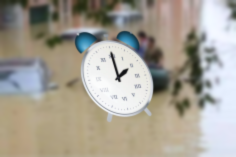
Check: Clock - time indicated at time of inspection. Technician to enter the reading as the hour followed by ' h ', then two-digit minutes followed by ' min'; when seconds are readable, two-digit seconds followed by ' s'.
2 h 00 min
